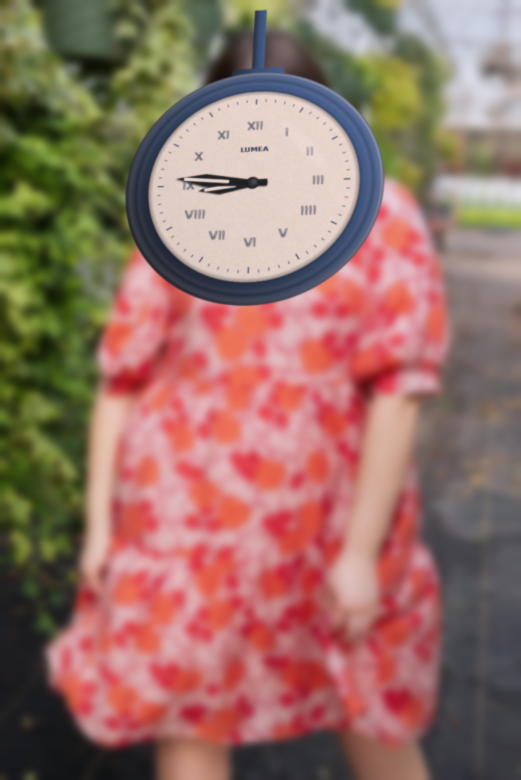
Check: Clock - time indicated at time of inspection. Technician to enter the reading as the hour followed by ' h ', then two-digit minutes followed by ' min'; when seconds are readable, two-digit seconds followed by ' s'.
8 h 46 min
